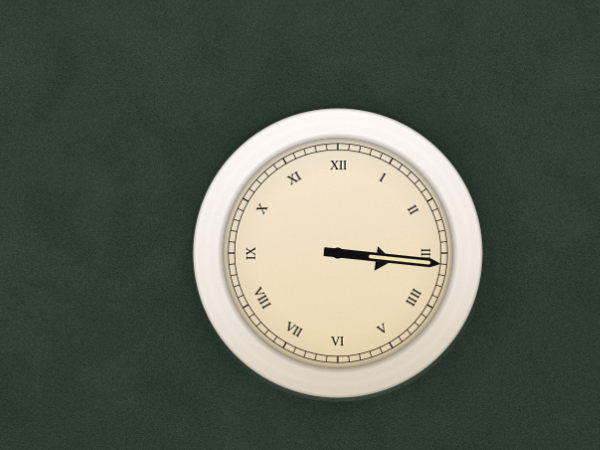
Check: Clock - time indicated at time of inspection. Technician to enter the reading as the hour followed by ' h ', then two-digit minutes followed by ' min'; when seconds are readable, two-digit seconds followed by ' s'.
3 h 16 min
